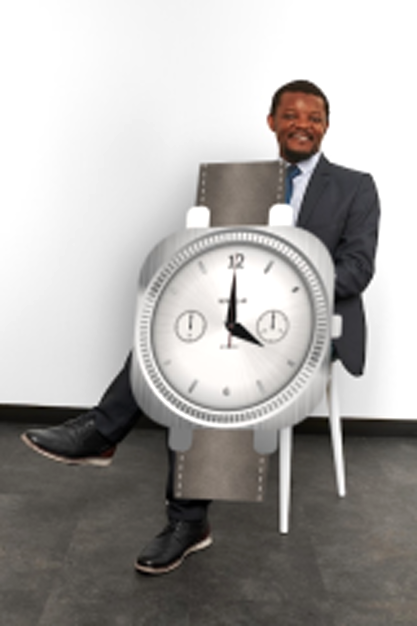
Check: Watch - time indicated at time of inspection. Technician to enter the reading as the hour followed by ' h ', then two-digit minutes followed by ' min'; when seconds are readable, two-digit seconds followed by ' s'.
4 h 00 min
